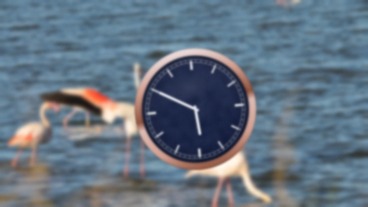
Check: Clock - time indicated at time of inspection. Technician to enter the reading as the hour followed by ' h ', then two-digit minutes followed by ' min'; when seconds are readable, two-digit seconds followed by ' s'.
5 h 50 min
